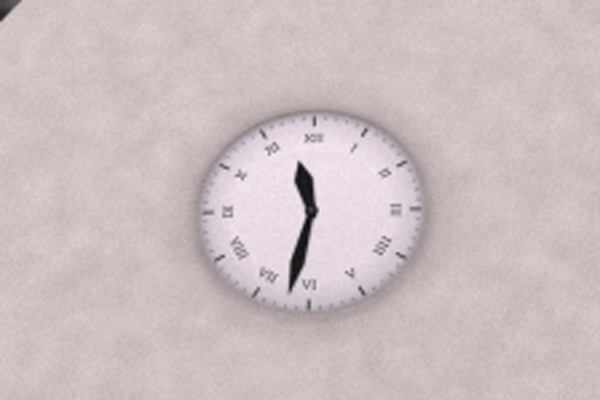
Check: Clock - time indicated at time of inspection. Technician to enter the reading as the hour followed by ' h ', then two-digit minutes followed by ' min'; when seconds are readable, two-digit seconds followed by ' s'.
11 h 32 min
